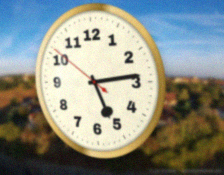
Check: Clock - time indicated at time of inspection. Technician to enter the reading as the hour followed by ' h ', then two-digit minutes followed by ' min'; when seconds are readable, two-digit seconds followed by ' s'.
5 h 13 min 51 s
